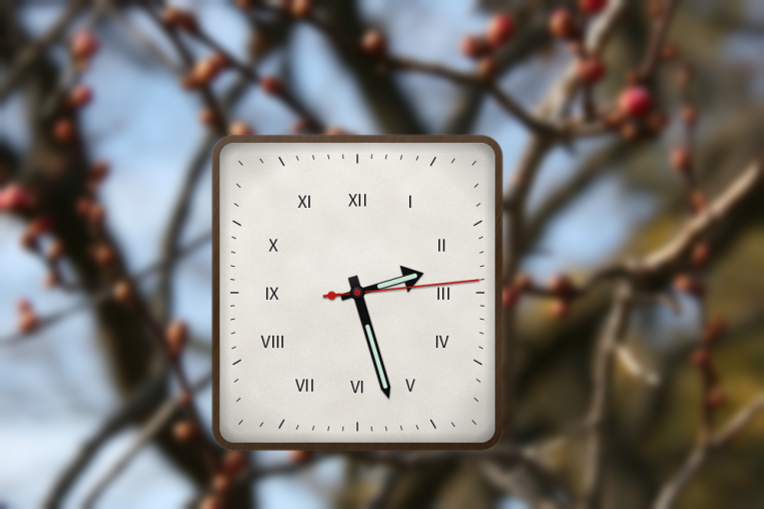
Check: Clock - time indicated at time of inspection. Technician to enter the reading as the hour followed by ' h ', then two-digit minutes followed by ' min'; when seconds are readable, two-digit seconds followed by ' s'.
2 h 27 min 14 s
